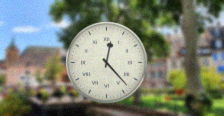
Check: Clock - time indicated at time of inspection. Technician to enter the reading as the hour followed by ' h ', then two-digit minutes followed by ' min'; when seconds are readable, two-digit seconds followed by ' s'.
12 h 23 min
